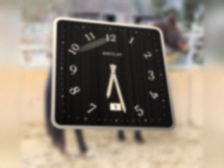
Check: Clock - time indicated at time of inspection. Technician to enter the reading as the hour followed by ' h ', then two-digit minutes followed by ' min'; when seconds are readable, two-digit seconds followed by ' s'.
6 h 28 min
